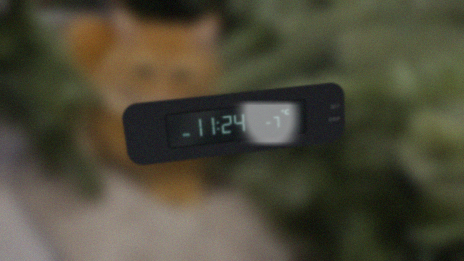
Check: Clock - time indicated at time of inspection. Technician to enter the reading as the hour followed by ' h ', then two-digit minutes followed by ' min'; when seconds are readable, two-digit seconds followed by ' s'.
11 h 24 min
